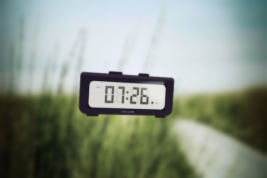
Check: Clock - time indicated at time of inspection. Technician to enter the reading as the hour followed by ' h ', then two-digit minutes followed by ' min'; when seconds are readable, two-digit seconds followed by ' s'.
7 h 26 min
